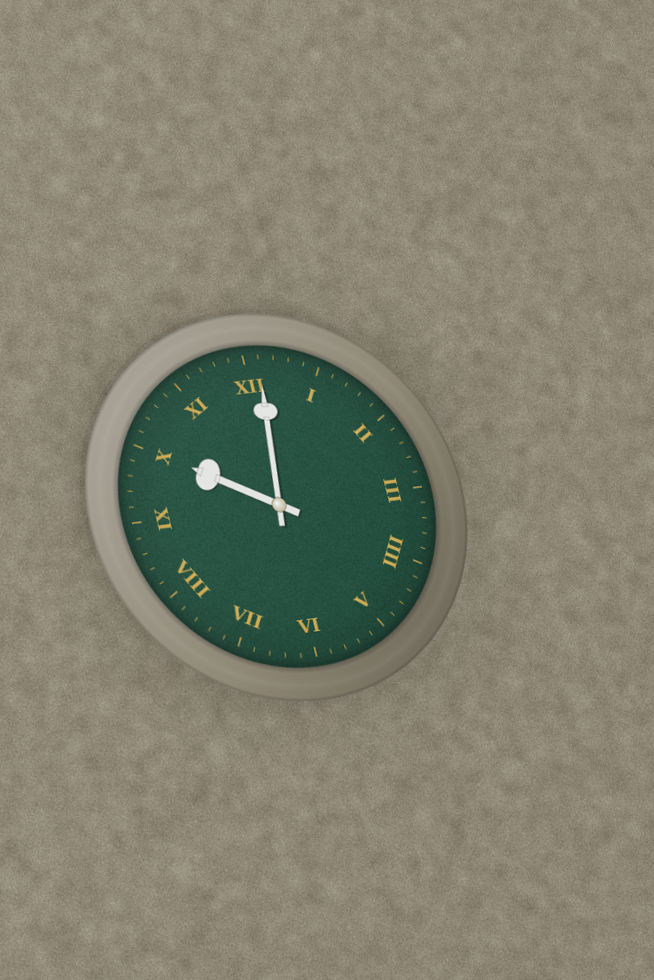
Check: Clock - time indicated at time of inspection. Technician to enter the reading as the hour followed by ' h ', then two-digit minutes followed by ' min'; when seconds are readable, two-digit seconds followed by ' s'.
10 h 01 min
